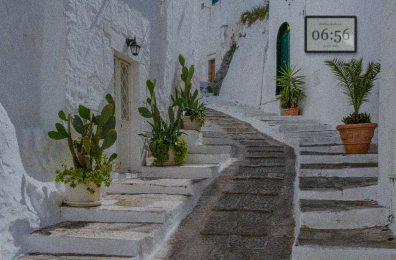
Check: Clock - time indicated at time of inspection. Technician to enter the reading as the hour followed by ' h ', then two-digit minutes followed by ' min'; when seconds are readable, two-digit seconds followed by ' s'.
6 h 56 min
